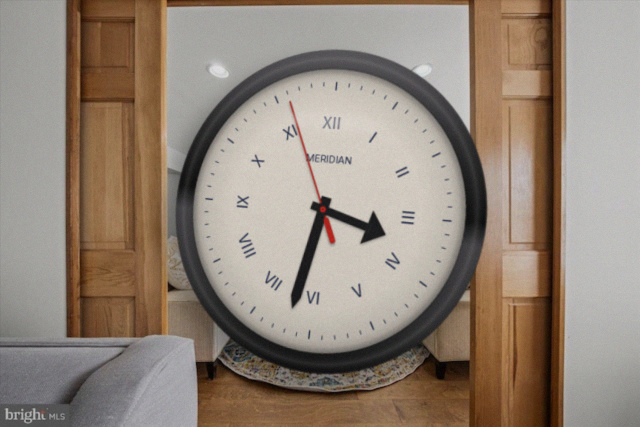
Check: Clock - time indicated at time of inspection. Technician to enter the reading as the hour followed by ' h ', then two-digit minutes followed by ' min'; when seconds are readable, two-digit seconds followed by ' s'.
3 h 31 min 56 s
